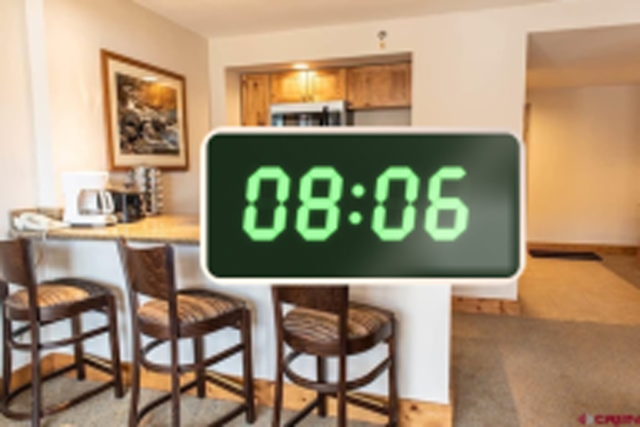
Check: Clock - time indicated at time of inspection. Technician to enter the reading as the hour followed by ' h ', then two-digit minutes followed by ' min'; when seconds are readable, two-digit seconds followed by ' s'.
8 h 06 min
